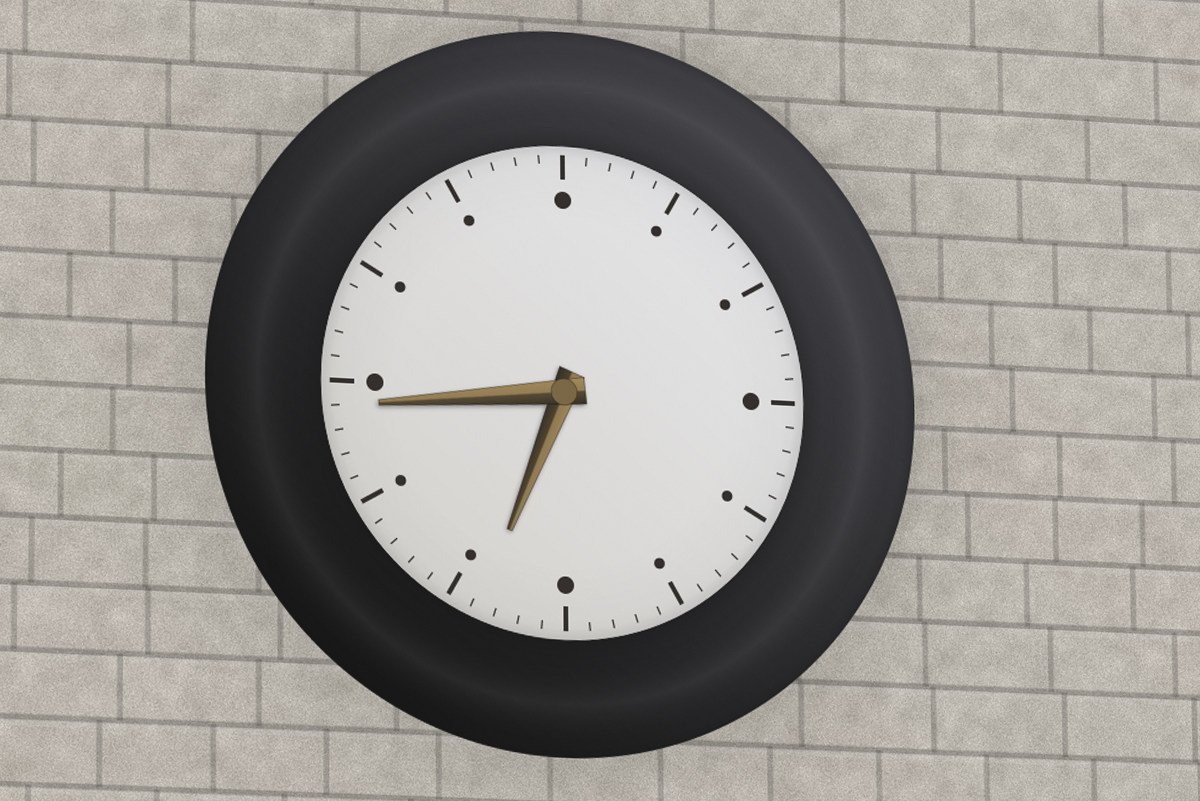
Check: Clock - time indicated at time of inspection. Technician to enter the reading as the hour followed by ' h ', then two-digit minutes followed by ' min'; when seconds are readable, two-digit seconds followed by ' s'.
6 h 44 min
